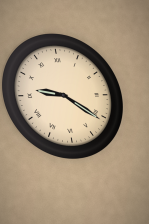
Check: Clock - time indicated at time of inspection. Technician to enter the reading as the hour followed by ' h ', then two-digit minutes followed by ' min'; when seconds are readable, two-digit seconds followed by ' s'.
9 h 21 min
